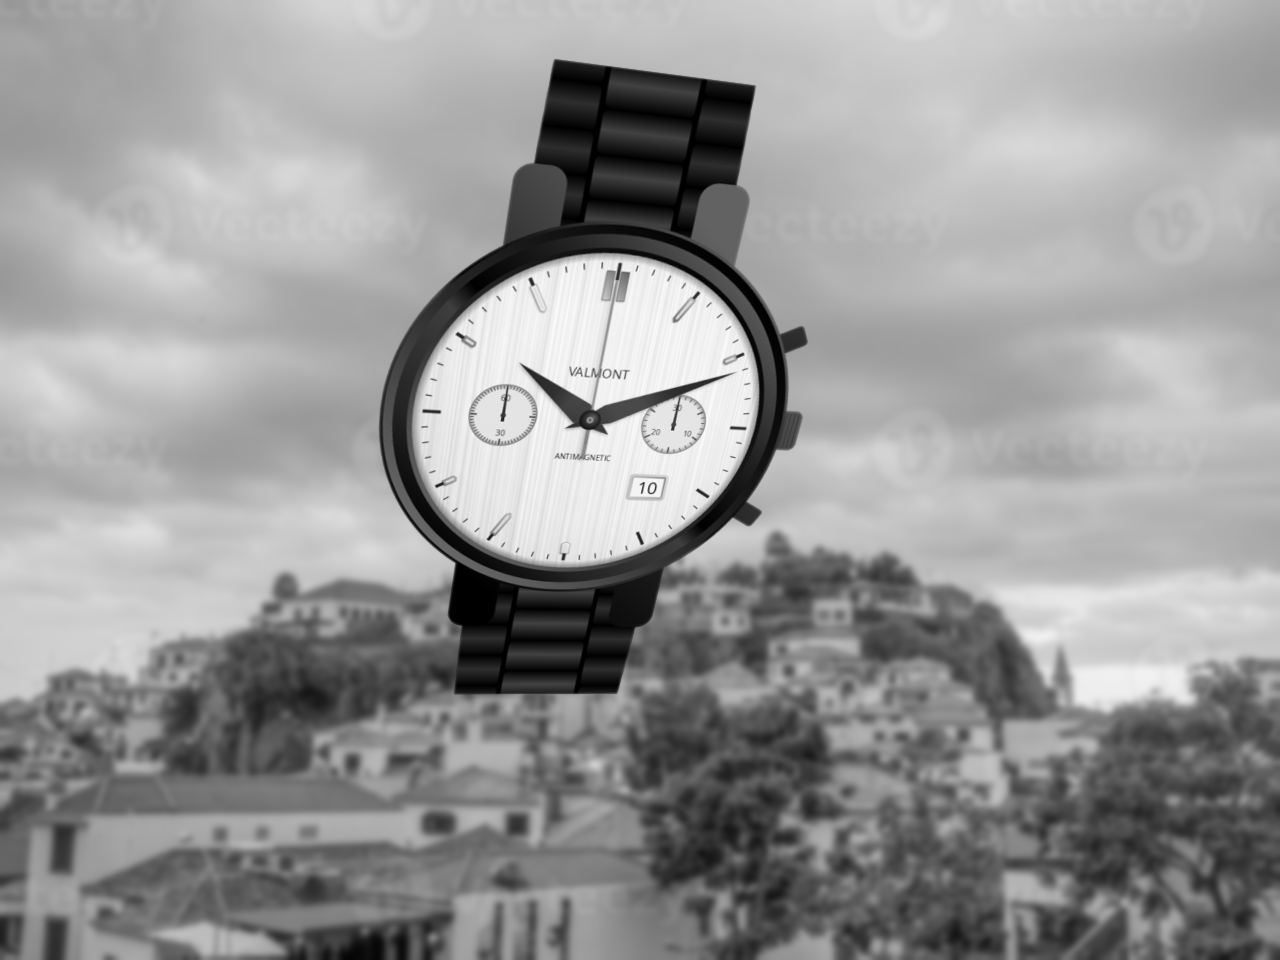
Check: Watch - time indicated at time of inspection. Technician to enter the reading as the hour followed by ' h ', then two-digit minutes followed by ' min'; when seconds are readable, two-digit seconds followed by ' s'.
10 h 11 min
